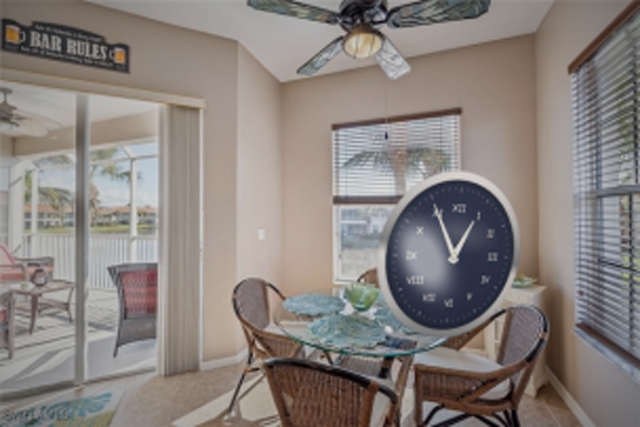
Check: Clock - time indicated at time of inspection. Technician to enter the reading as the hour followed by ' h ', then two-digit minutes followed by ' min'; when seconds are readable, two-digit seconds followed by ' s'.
12 h 55 min
